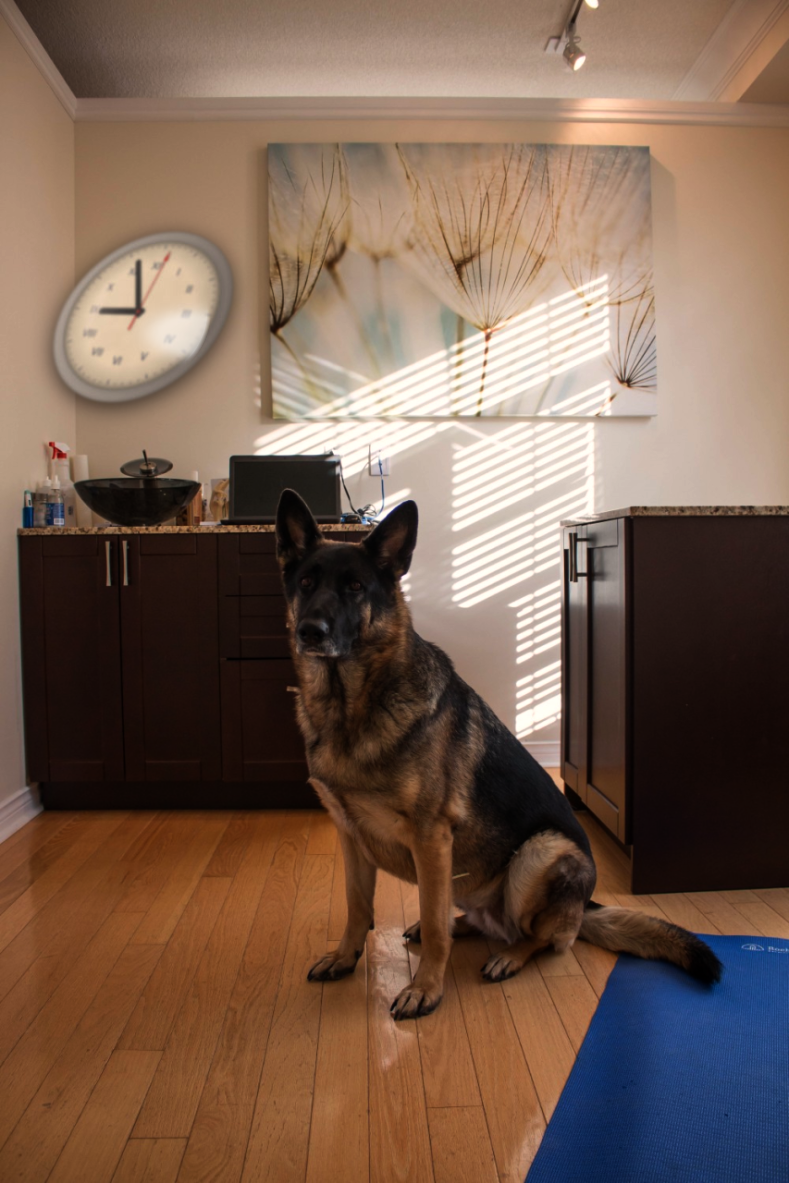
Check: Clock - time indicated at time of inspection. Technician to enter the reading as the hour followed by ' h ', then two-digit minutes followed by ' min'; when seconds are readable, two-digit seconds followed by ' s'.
8 h 56 min 01 s
